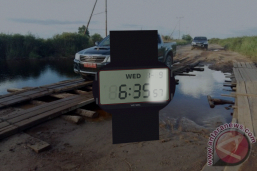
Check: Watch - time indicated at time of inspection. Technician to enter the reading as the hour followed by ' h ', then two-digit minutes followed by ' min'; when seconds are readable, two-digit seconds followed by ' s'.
6 h 35 min 57 s
